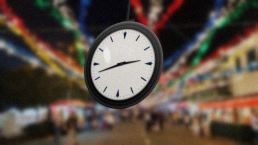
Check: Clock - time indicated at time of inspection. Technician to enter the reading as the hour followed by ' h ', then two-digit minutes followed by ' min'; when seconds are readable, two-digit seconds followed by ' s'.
2 h 42 min
